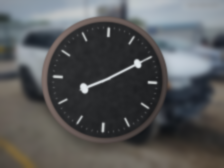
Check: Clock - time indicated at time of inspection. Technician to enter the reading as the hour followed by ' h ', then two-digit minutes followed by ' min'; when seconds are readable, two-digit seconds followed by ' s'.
8 h 10 min
